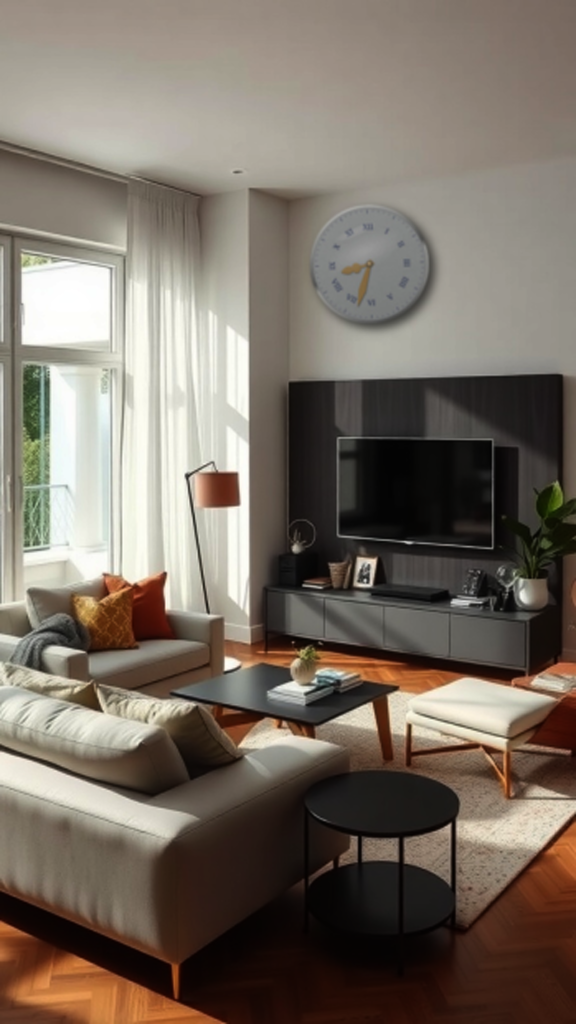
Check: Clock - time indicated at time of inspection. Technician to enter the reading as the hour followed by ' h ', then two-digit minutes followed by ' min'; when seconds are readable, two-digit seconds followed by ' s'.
8 h 33 min
